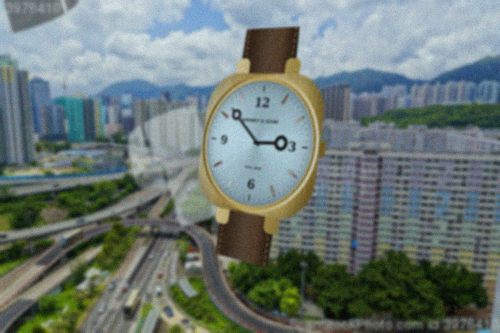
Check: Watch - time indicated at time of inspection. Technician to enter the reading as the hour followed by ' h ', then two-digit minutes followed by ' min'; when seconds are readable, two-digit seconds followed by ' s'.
2 h 52 min
